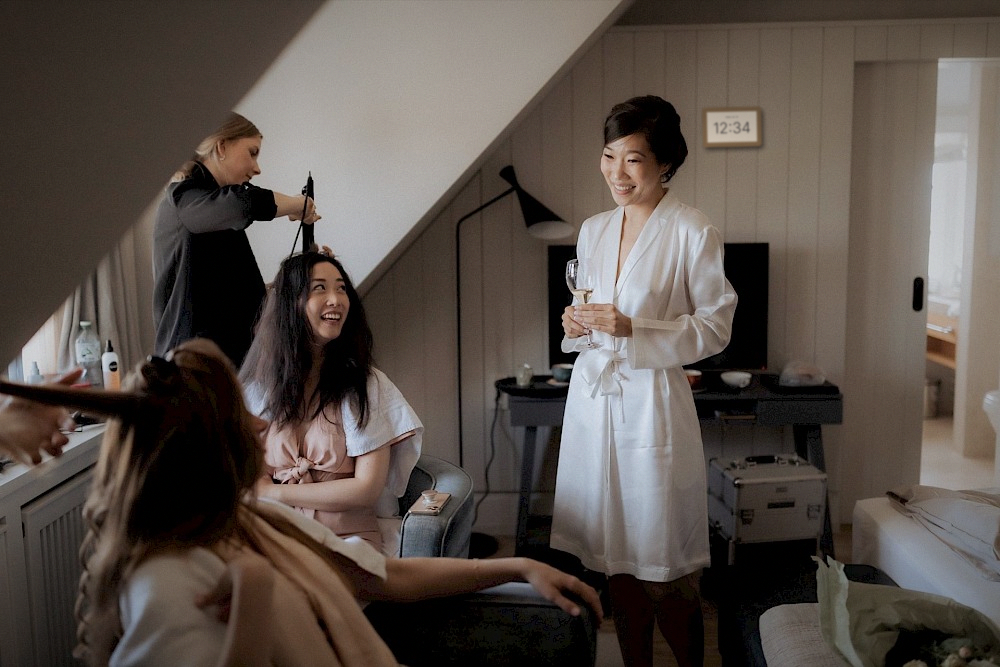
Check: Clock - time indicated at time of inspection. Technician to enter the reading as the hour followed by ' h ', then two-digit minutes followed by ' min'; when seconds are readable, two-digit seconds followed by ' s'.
12 h 34 min
